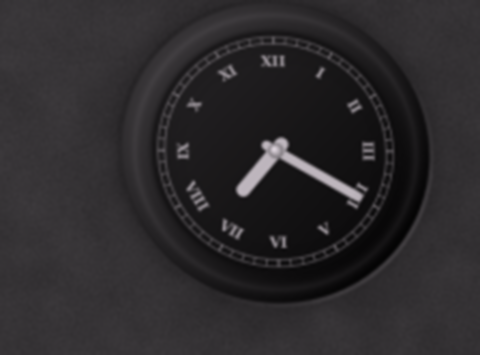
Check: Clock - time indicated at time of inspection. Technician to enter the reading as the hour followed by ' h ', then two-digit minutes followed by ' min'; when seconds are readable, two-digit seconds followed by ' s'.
7 h 20 min
